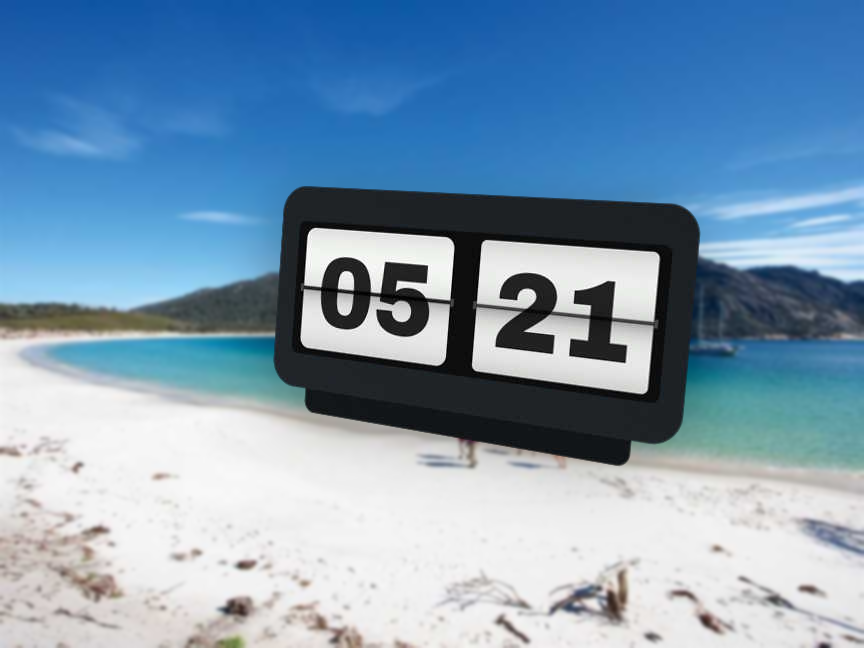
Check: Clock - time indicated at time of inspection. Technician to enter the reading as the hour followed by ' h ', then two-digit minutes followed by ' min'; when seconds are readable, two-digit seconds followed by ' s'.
5 h 21 min
